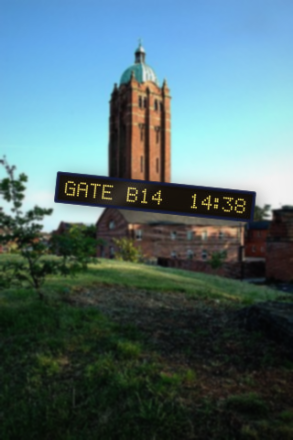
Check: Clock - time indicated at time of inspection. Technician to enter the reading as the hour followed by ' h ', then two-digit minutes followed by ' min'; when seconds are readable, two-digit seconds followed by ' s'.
14 h 38 min
